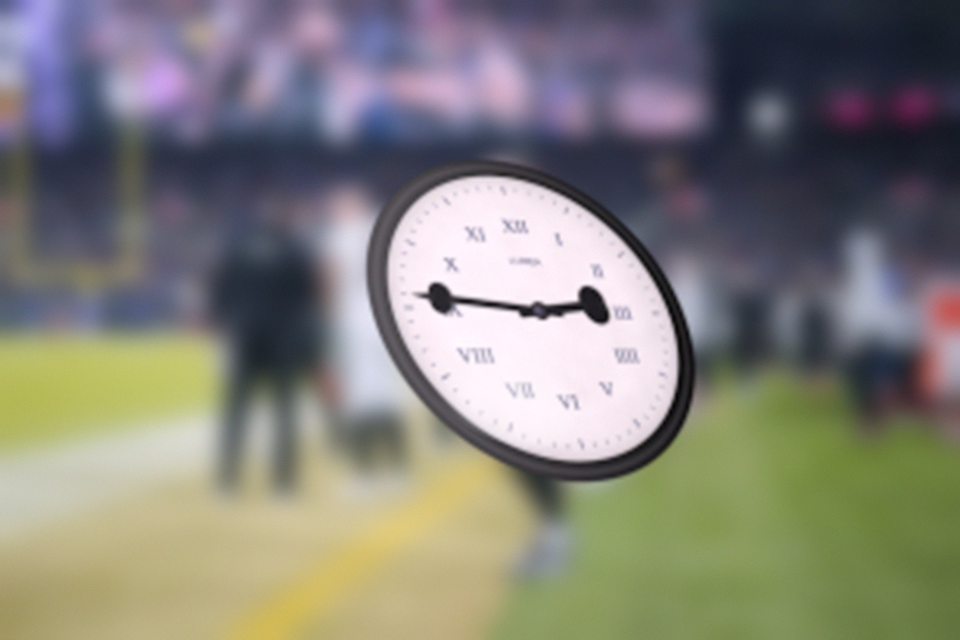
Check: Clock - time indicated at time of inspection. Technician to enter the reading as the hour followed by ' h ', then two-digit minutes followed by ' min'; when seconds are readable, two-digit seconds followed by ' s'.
2 h 46 min
